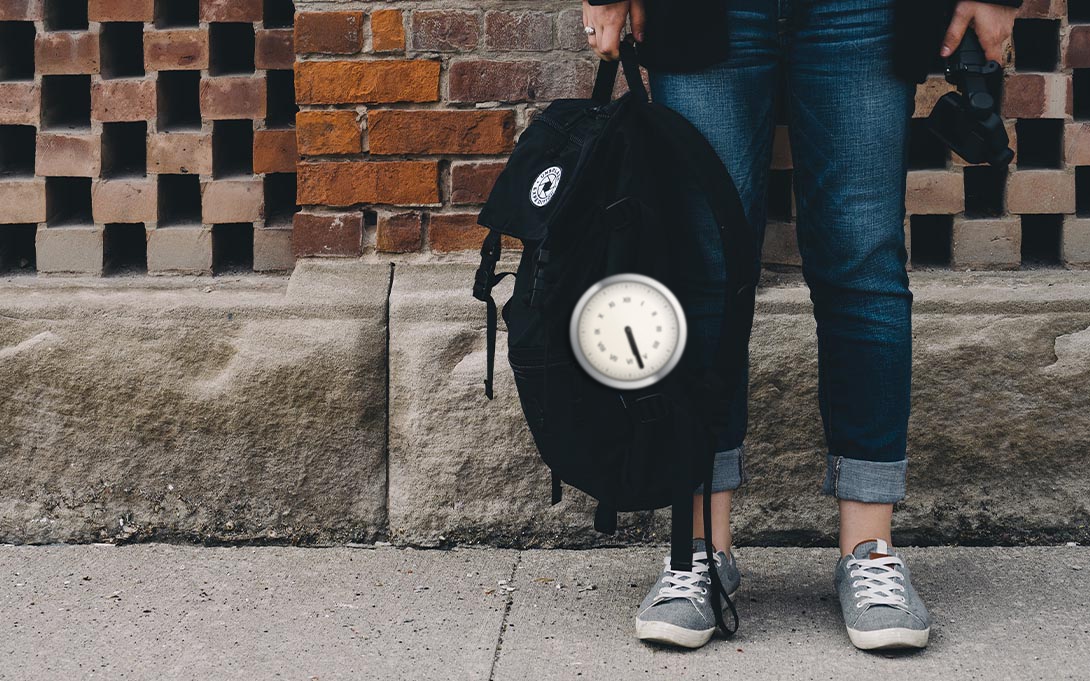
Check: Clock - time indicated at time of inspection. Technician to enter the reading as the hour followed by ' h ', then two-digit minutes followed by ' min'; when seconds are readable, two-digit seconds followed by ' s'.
5 h 27 min
